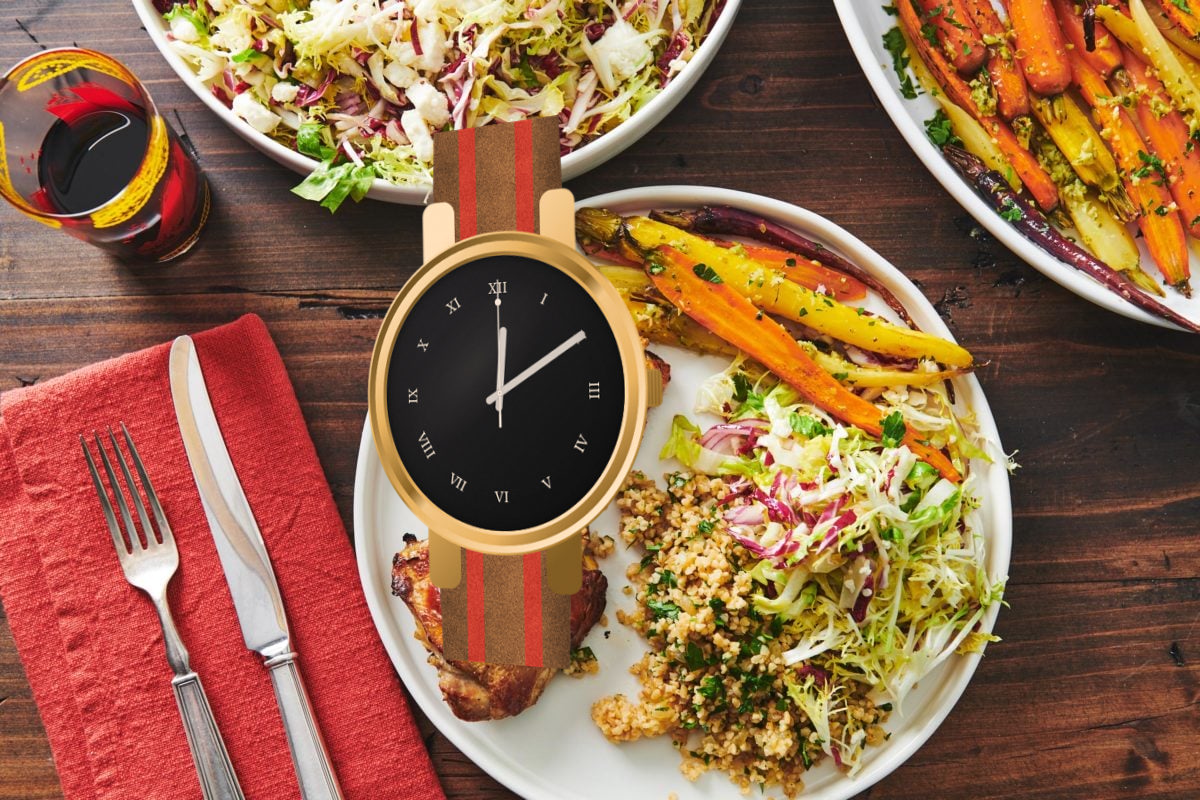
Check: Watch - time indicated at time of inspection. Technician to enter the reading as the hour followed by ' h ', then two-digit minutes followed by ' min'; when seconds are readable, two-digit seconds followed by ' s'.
12 h 10 min 00 s
